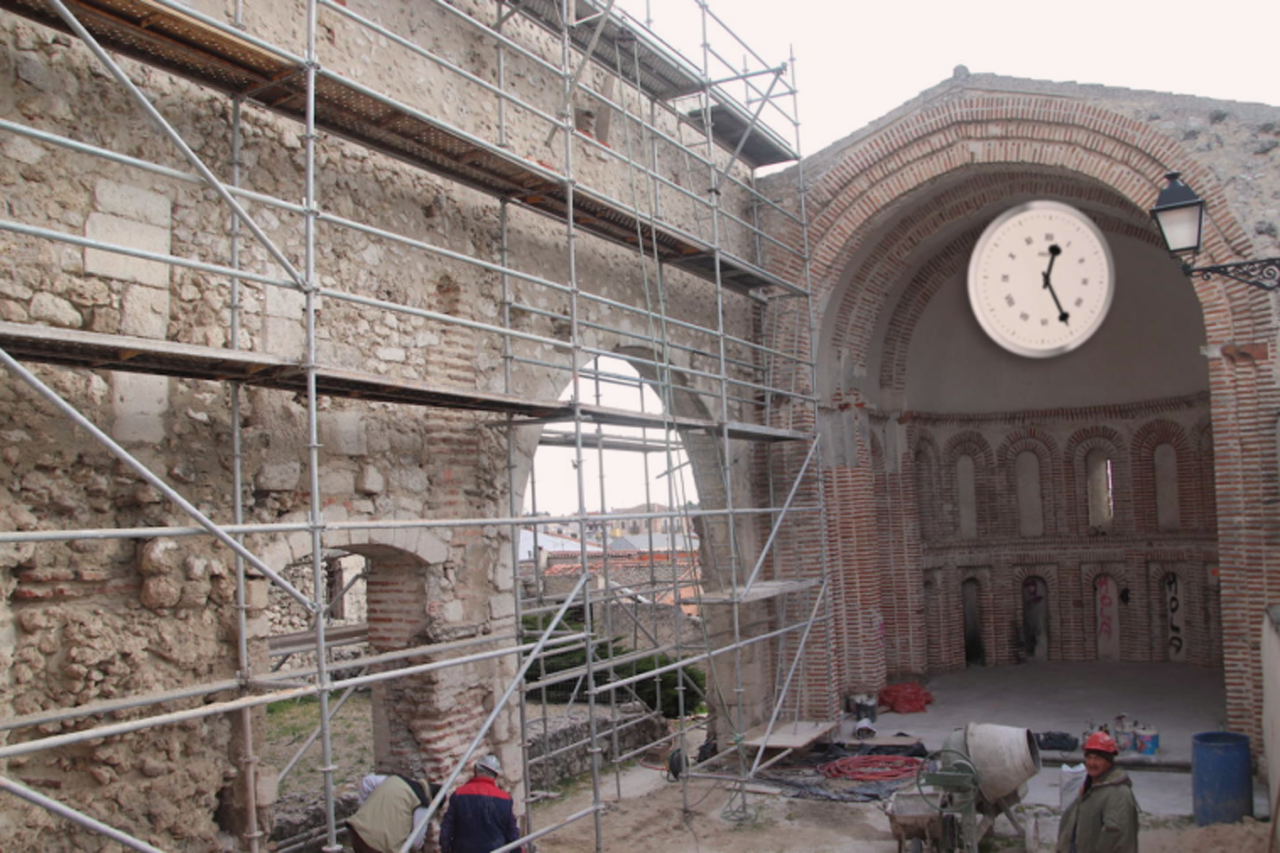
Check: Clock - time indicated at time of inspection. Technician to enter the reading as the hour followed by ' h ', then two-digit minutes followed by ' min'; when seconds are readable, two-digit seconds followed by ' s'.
12 h 25 min
